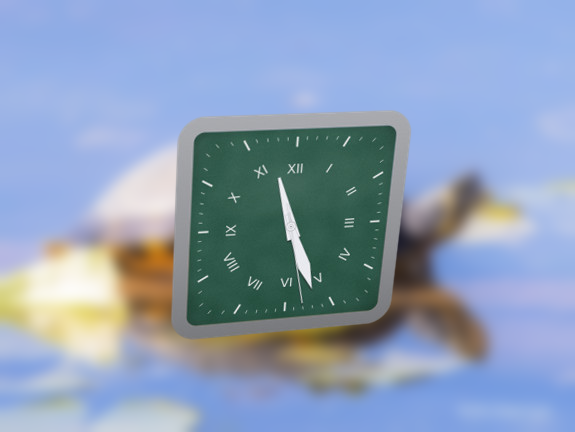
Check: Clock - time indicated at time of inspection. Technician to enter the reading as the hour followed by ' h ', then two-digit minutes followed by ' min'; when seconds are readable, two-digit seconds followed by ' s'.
11 h 26 min 28 s
